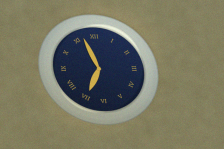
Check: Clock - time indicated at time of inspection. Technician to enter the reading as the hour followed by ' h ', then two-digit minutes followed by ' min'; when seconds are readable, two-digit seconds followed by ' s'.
6 h 57 min
